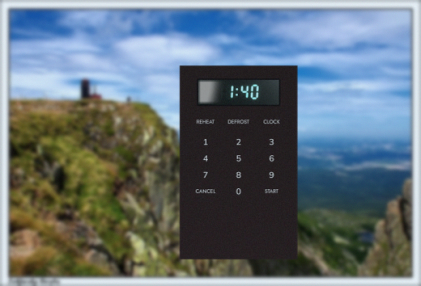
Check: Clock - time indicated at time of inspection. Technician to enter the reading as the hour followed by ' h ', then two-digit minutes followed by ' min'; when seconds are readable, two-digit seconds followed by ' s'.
1 h 40 min
